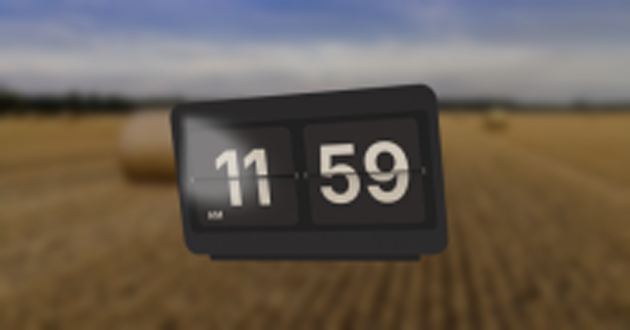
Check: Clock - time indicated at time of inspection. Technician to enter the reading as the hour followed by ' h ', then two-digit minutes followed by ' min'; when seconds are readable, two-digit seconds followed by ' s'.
11 h 59 min
